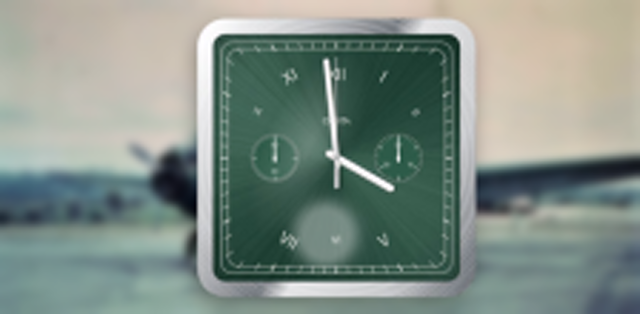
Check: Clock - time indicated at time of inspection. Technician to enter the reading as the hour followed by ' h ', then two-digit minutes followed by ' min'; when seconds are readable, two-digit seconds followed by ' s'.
3 h 59 min
